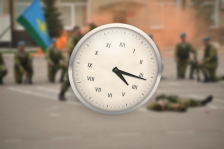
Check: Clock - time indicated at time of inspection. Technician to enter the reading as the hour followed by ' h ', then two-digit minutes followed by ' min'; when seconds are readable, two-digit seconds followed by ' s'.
4 h 16 min
